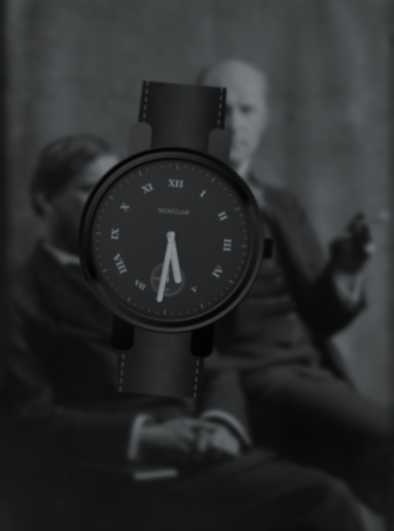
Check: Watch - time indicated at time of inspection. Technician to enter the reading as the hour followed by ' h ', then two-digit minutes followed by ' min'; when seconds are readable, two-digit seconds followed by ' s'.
5 h 31 min
